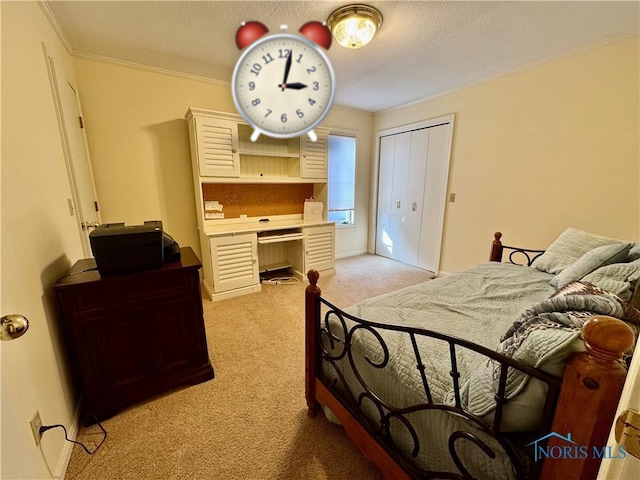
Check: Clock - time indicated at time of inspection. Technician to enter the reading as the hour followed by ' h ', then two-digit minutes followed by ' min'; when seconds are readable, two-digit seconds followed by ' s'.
3 h 02 min
